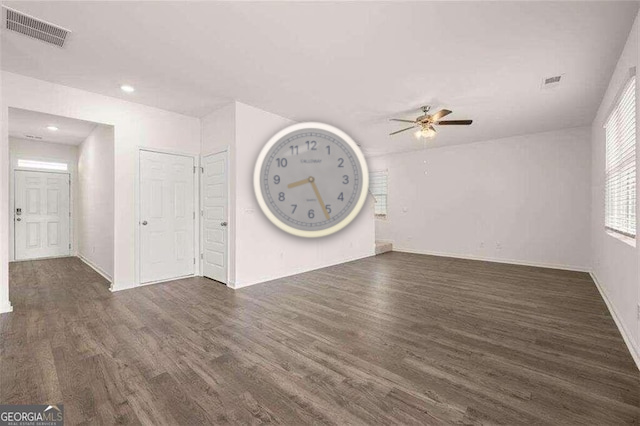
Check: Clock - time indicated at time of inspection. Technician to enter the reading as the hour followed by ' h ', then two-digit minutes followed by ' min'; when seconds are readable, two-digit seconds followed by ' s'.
8 h 26 min
